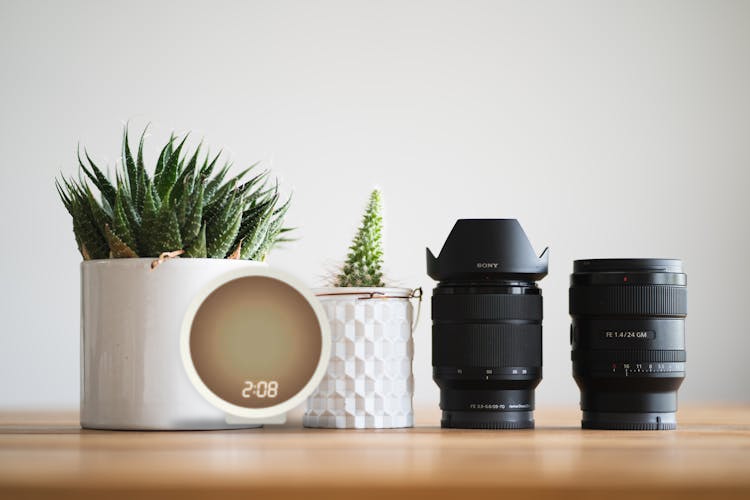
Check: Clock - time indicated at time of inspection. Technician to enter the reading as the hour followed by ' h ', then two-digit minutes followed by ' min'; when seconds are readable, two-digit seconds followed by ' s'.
2 h 08 min
